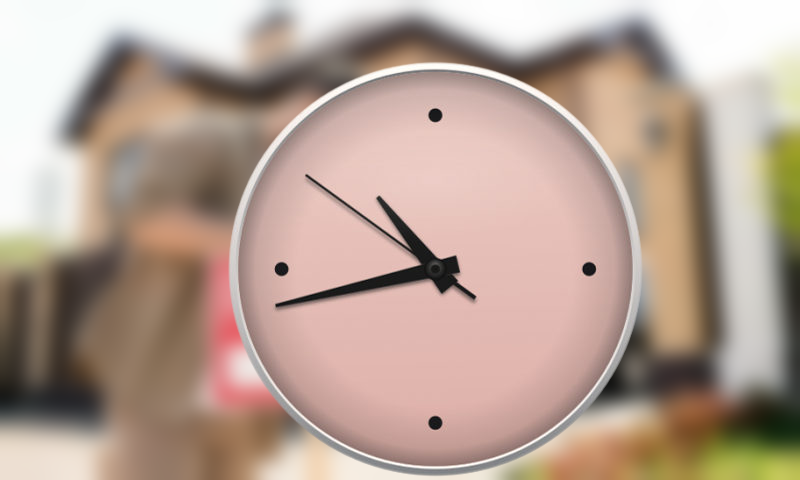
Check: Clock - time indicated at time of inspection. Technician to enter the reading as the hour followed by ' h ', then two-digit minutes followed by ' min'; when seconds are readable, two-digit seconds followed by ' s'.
10 h 42 min 51 s
